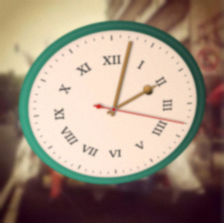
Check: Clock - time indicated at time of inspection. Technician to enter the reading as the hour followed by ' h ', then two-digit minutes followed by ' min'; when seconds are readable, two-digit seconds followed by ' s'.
2 h 02 min 18 s
